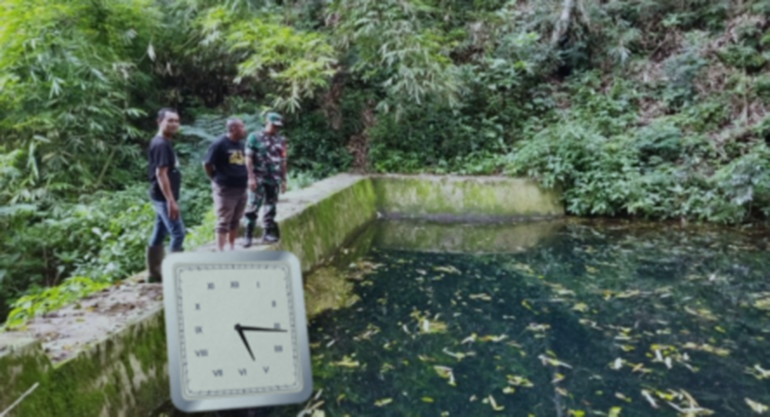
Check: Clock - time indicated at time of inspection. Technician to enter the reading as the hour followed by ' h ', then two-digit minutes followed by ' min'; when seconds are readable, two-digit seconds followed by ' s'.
5 h 16 min
